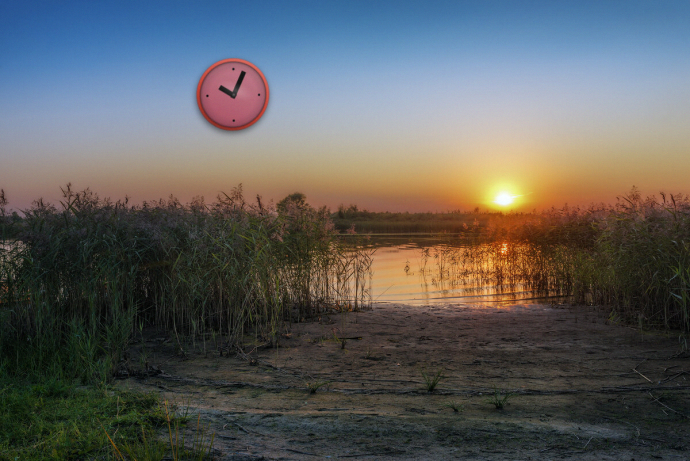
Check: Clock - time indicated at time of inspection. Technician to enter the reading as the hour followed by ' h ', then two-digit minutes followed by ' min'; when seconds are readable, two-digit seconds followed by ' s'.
10 h 04 min
